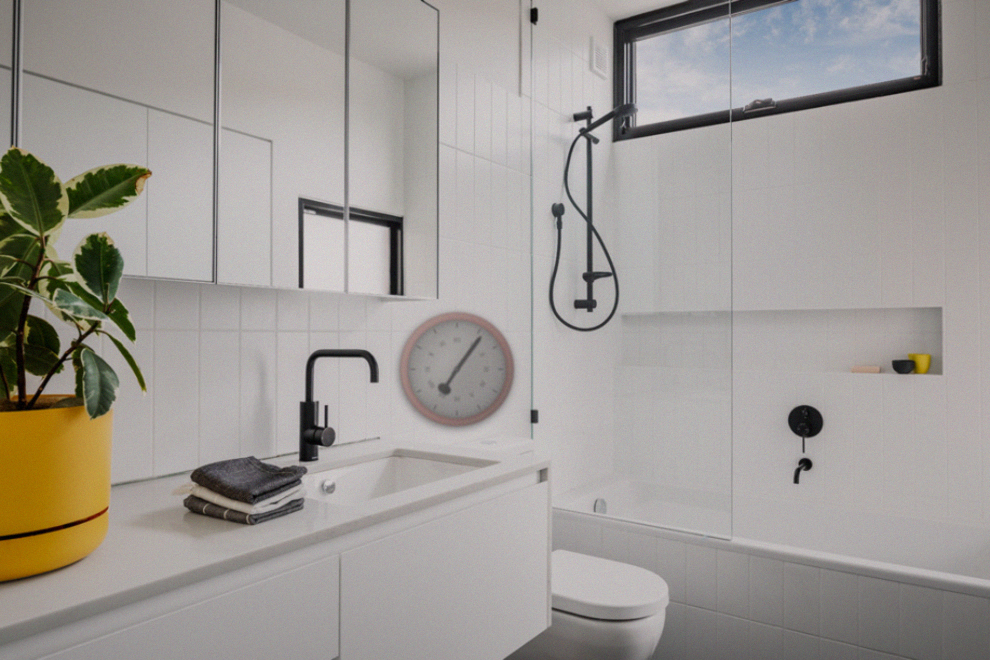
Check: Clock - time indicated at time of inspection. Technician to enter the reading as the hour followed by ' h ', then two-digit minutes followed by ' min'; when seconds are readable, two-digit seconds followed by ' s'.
7 h 06 min
